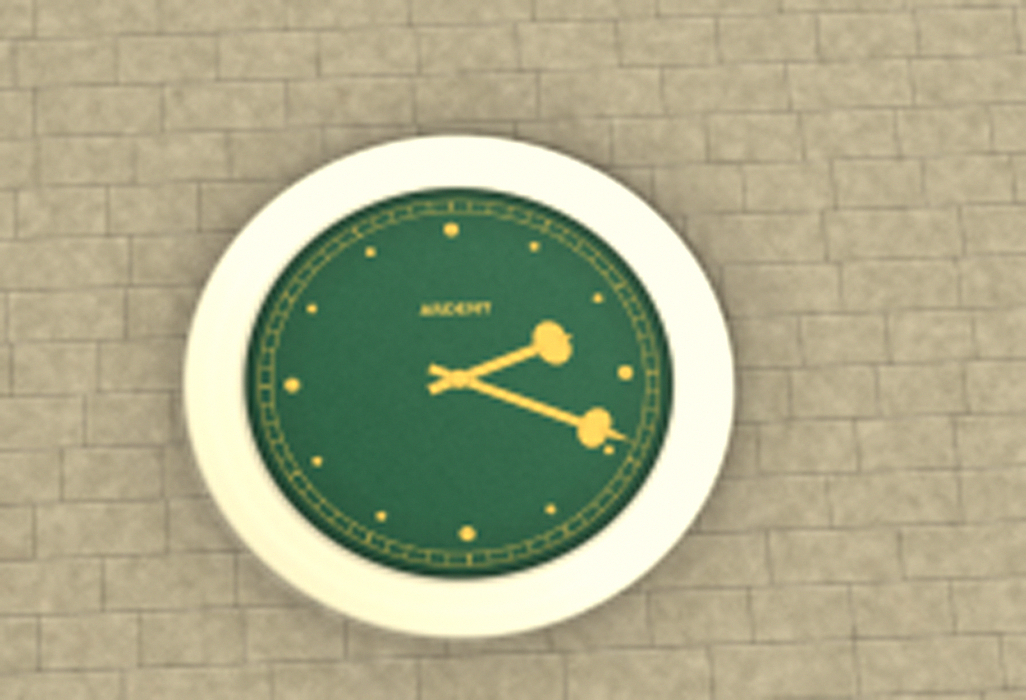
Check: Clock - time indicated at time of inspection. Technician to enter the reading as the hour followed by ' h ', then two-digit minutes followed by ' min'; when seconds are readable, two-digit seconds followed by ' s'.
2 h 19 min
